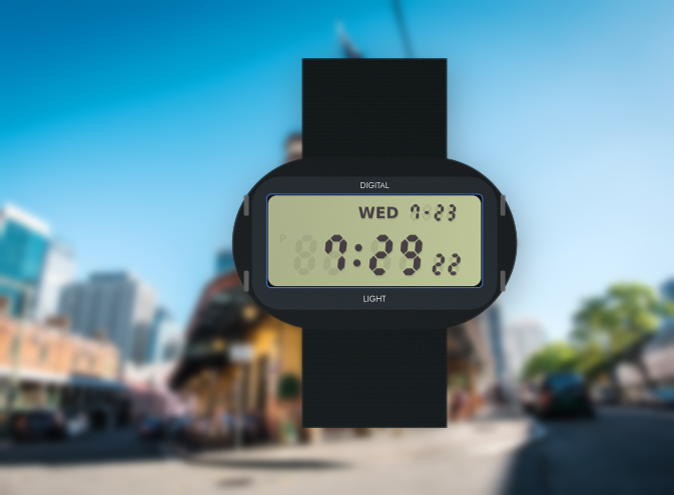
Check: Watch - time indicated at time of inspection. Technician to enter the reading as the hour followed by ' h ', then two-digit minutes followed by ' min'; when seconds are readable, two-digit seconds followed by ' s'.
7 h 29 min 22 s
